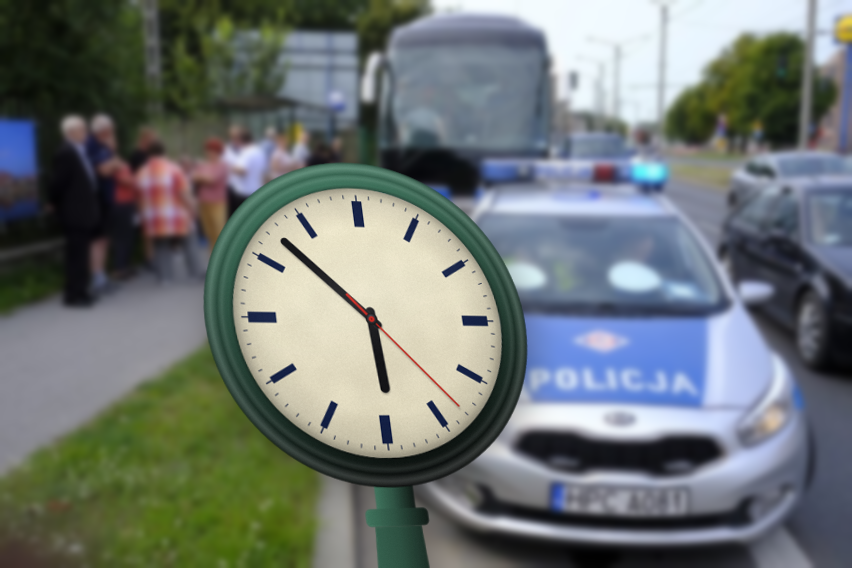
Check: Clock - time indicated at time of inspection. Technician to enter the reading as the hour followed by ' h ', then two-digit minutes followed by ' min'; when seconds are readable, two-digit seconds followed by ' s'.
5 h 52 min 23 s
